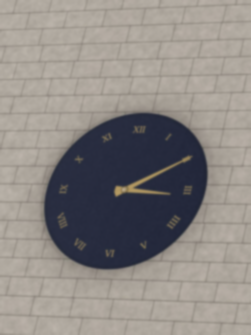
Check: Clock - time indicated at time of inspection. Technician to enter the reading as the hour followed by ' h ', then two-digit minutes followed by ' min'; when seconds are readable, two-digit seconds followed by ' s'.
3 h 10 min
